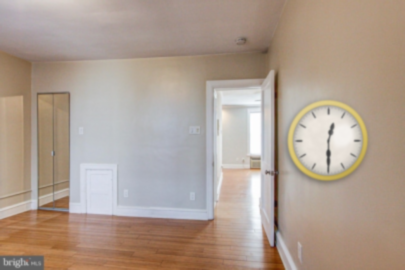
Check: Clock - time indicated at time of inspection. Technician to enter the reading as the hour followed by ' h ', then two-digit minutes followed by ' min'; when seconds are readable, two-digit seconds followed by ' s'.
12 h 30 min
